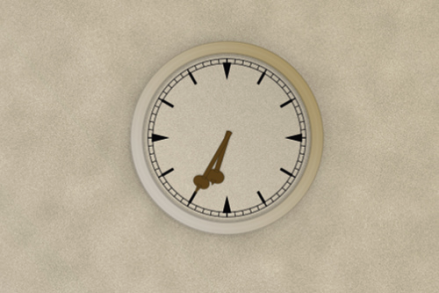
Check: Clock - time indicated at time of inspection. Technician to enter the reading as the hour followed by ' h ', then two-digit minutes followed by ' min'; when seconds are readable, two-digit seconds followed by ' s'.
6 h 35 min
